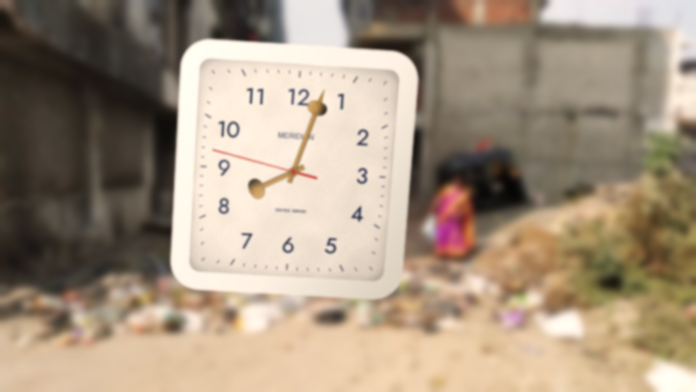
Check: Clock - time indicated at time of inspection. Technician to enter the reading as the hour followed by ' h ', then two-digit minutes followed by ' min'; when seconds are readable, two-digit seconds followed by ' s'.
8 h 02 min 47 s
